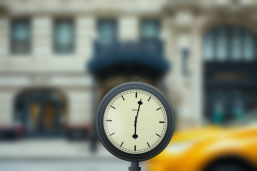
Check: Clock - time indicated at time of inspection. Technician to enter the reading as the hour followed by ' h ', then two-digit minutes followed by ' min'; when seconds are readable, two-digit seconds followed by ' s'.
6 h 02 min
